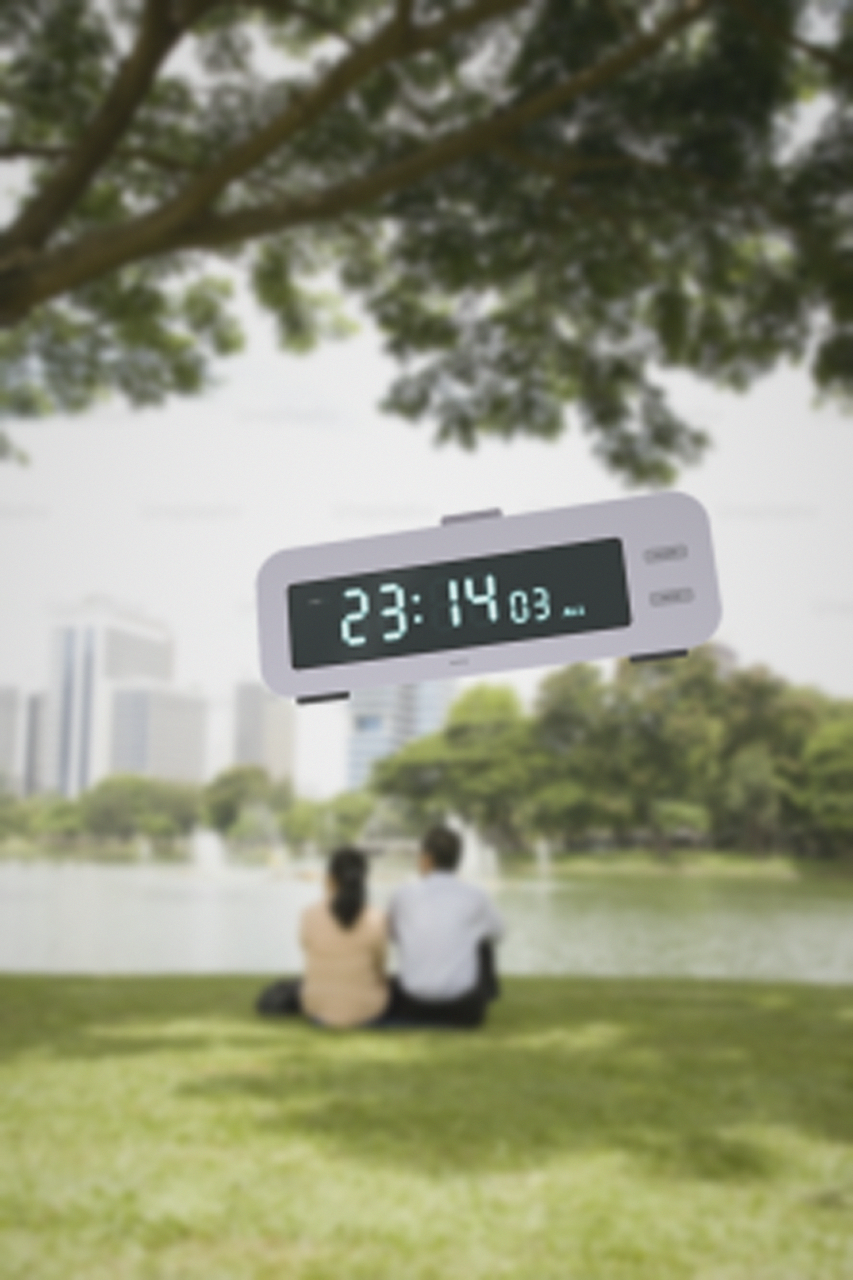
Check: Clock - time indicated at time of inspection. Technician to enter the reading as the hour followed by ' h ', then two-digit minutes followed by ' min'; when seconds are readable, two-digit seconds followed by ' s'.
23 h 14 min 03 s
